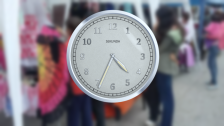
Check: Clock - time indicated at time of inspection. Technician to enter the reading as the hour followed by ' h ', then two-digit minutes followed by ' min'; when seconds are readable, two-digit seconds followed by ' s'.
4 h 34 min
